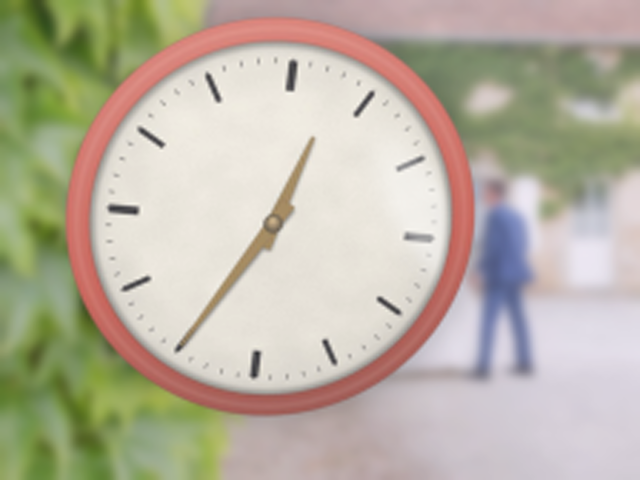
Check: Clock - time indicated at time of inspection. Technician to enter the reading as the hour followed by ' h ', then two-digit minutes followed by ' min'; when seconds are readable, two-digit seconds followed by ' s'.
12 h 35 min
